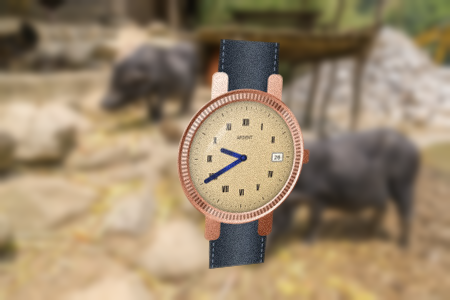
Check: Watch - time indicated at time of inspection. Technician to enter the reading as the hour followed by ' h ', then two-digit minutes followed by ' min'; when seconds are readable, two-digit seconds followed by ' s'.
9 h 40 min
